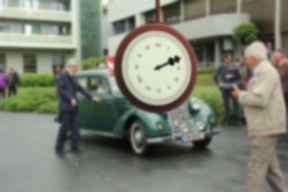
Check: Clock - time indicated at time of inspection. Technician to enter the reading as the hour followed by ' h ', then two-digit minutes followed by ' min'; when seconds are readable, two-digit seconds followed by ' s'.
2 h 11 min
